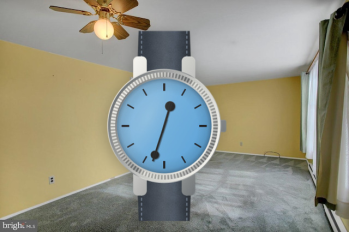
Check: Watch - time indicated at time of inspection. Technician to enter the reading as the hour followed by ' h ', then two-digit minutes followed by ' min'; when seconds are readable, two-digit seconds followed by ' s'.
12 h 33 min
